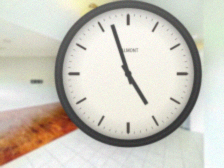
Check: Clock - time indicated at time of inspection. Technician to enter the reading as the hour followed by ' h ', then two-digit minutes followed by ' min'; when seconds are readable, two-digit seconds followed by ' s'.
4 h 57 min
